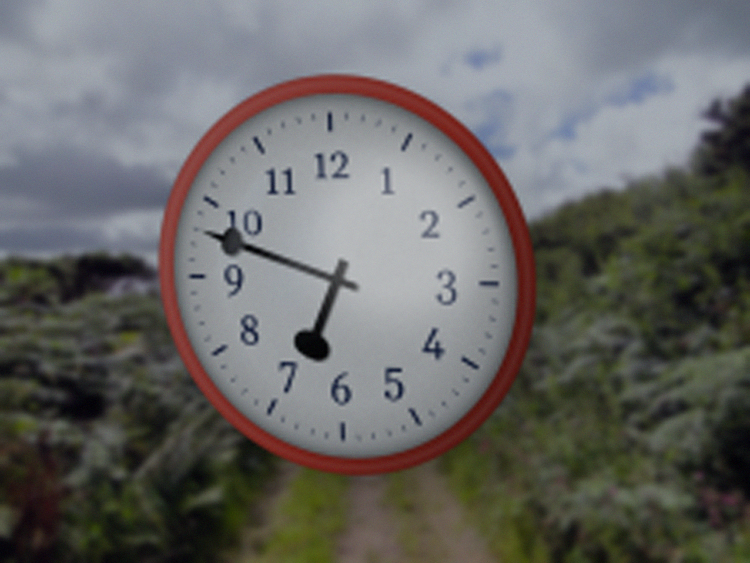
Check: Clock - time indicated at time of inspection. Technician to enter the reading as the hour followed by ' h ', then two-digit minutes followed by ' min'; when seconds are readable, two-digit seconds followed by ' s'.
6 h 48 min
